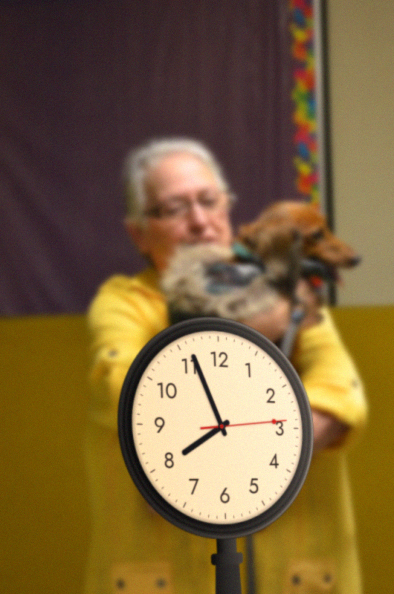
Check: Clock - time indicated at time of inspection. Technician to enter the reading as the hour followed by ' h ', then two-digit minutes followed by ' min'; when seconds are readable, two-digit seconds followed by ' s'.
7 h 56 min 14 s
